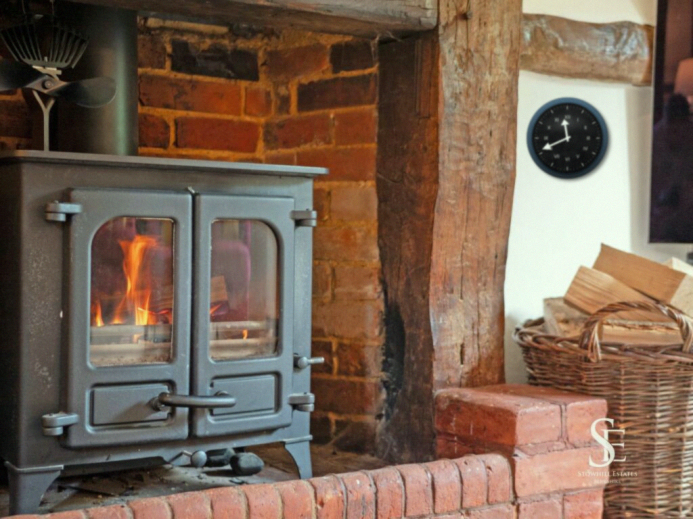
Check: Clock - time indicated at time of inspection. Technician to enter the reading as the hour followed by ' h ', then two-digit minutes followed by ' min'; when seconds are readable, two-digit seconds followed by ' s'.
11 h 41 min
